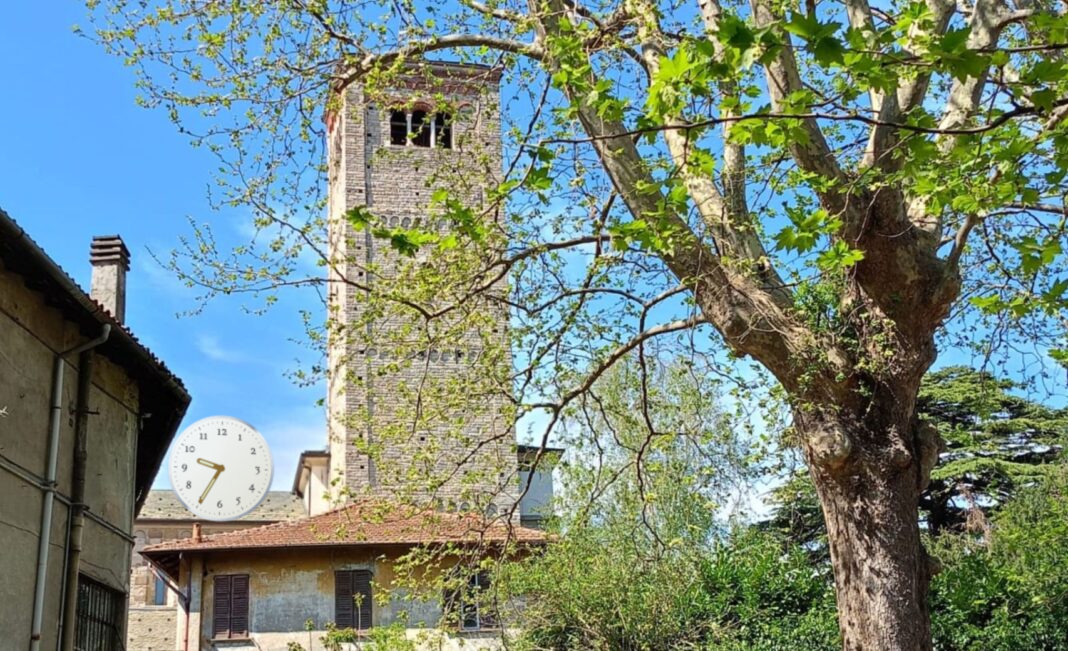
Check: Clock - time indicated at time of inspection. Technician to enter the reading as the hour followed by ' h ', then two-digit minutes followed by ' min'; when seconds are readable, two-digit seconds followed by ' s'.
9 h 35 min
